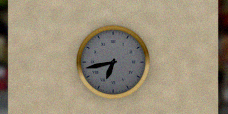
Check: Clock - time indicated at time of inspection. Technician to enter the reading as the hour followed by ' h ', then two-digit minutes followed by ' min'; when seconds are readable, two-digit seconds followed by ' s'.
6 h 43 min
